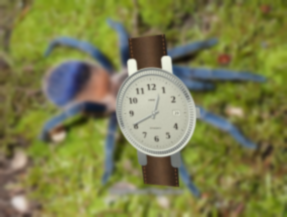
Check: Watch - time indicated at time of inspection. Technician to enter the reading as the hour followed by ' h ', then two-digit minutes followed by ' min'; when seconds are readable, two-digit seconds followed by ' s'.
12 h 41 min
